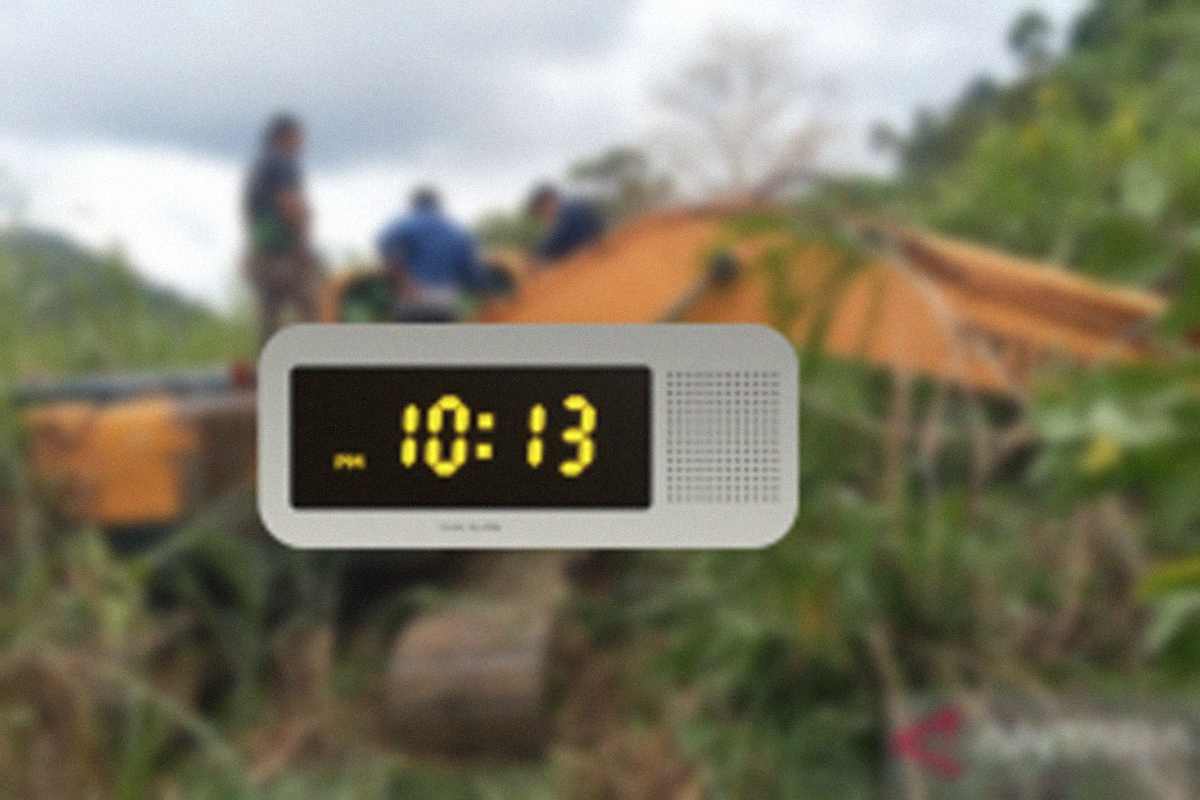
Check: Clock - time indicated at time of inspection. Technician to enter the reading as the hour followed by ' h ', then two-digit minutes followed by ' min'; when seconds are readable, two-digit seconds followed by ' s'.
10 h 13 min
